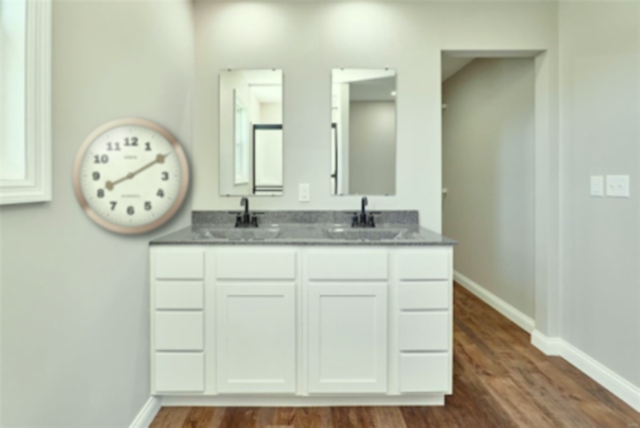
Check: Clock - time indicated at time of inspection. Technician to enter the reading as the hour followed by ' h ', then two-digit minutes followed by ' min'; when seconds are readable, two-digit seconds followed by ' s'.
8 h 10 min
